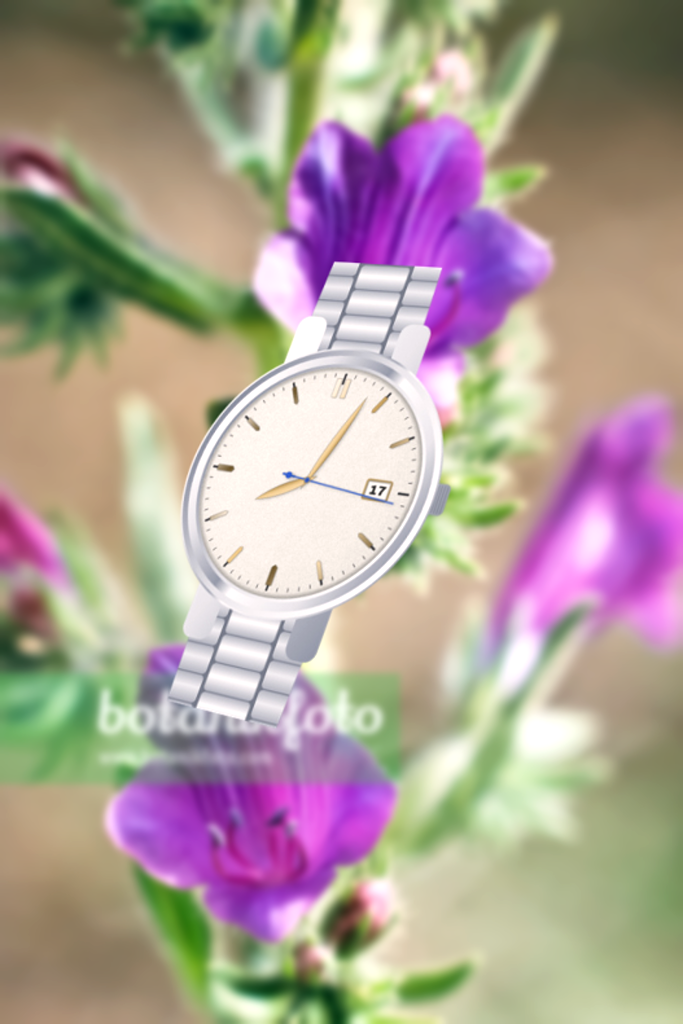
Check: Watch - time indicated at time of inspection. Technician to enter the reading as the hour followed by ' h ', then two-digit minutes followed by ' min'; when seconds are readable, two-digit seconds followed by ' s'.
8 h 03 min 16 s
